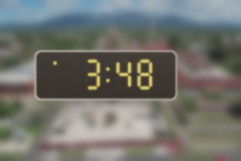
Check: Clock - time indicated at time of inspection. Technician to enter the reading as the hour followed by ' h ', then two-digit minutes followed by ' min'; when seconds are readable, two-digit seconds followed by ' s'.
3 h 48 min
